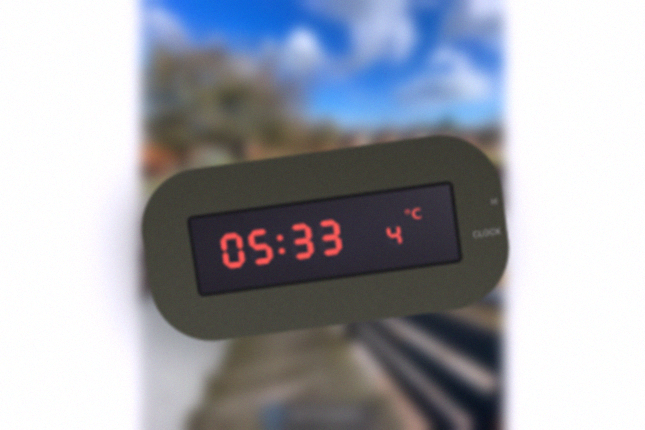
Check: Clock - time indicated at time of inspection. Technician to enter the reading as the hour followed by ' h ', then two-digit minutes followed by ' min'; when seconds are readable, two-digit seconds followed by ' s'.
5 h 33 min
